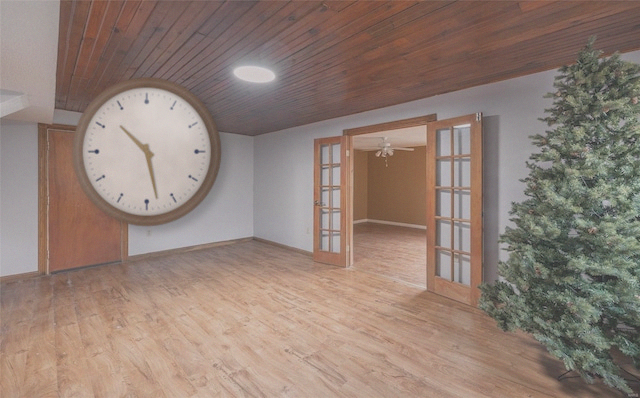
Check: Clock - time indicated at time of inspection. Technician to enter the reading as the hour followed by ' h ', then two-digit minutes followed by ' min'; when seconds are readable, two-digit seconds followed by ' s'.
10 h 28 min
